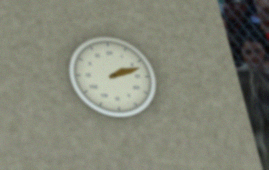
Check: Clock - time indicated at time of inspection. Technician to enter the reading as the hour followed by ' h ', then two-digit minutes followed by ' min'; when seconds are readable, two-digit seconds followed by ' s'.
2 h 12 min
